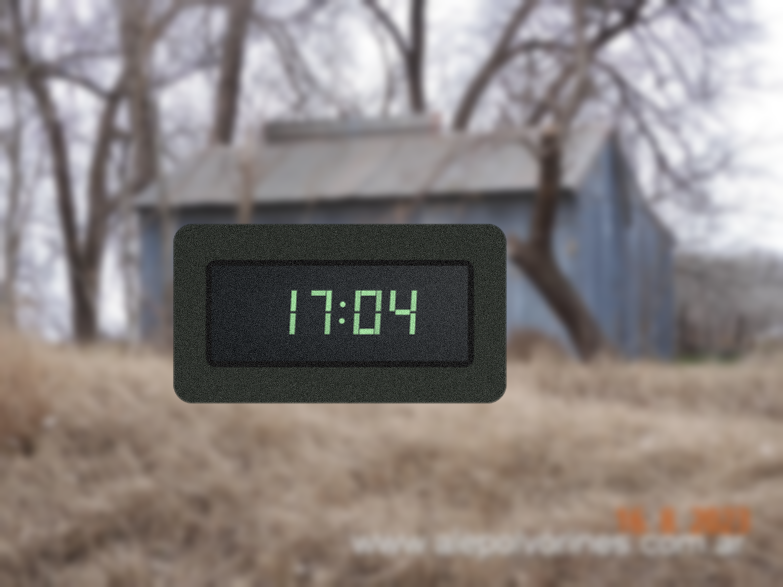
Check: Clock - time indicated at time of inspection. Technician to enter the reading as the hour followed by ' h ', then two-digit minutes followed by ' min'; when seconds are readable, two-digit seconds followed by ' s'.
17 h 04 min
